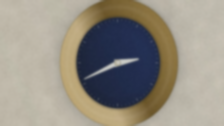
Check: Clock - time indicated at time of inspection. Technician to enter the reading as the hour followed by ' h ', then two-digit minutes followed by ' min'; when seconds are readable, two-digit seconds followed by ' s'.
2 h 41 min
